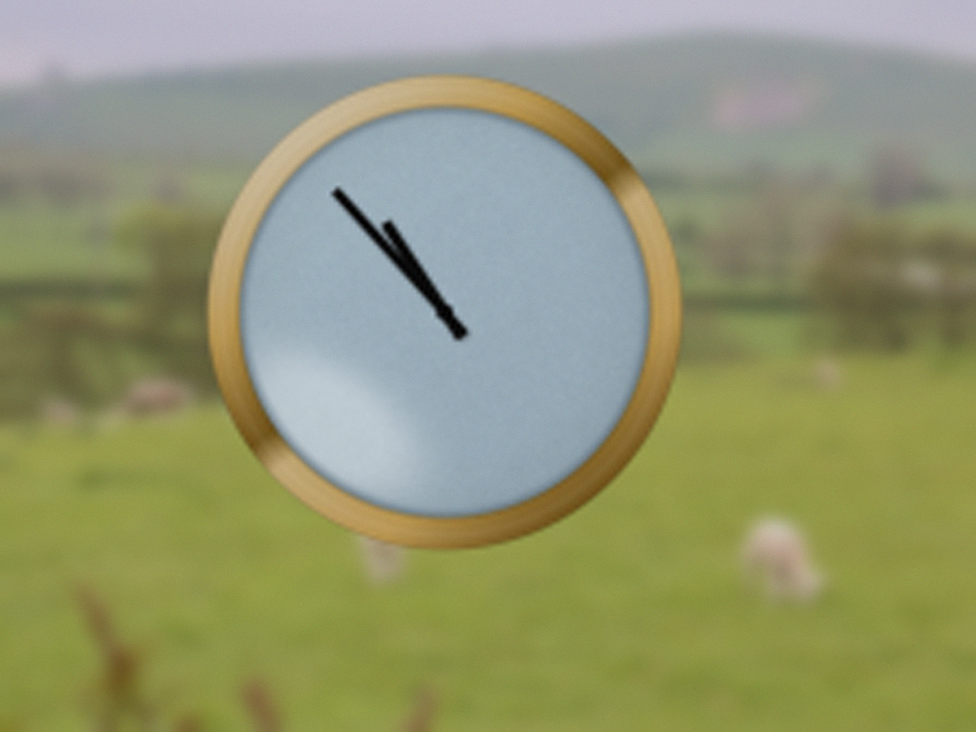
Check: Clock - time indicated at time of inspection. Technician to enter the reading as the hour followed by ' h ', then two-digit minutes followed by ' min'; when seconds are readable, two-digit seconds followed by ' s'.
10 h 53 min
